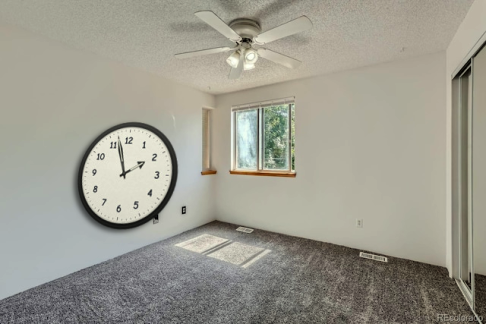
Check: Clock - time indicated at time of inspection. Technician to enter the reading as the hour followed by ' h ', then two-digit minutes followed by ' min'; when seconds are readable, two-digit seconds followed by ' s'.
1 h 57 min
